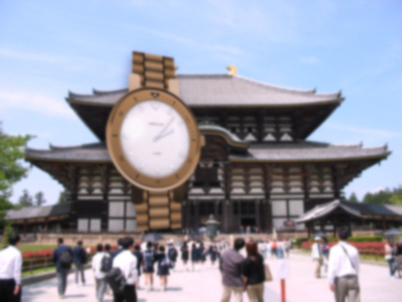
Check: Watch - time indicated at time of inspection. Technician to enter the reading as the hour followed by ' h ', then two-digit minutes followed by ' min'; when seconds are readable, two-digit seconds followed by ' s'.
2 h 07 min
